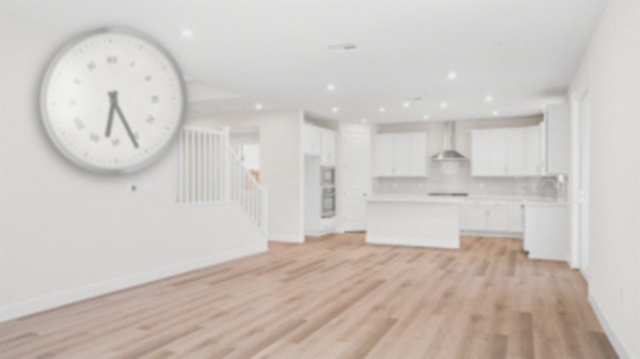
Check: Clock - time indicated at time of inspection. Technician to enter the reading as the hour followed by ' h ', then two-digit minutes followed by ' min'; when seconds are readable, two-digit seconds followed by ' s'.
6 h 26 min
